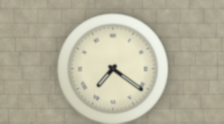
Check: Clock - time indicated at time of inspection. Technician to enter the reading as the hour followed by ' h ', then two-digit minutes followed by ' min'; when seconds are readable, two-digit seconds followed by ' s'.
7 h 21 min
